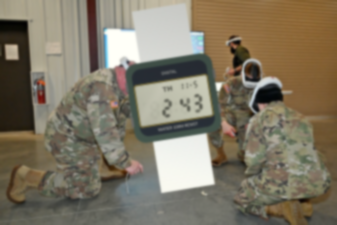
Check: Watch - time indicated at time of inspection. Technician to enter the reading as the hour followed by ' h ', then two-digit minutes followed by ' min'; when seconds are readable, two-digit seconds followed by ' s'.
2 h 43 min
